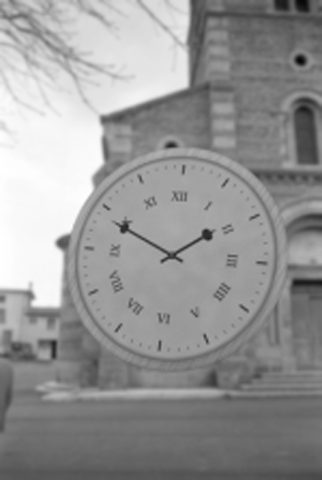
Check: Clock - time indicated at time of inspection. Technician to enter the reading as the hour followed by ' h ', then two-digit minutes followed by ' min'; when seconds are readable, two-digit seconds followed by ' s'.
1 h 49 min
